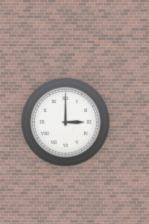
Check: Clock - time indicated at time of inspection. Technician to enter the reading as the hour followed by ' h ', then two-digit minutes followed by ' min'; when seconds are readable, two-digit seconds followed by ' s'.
3 h 00 min
